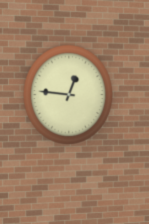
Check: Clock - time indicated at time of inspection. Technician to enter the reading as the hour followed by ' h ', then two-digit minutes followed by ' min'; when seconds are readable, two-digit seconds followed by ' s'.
12 h 46 min
